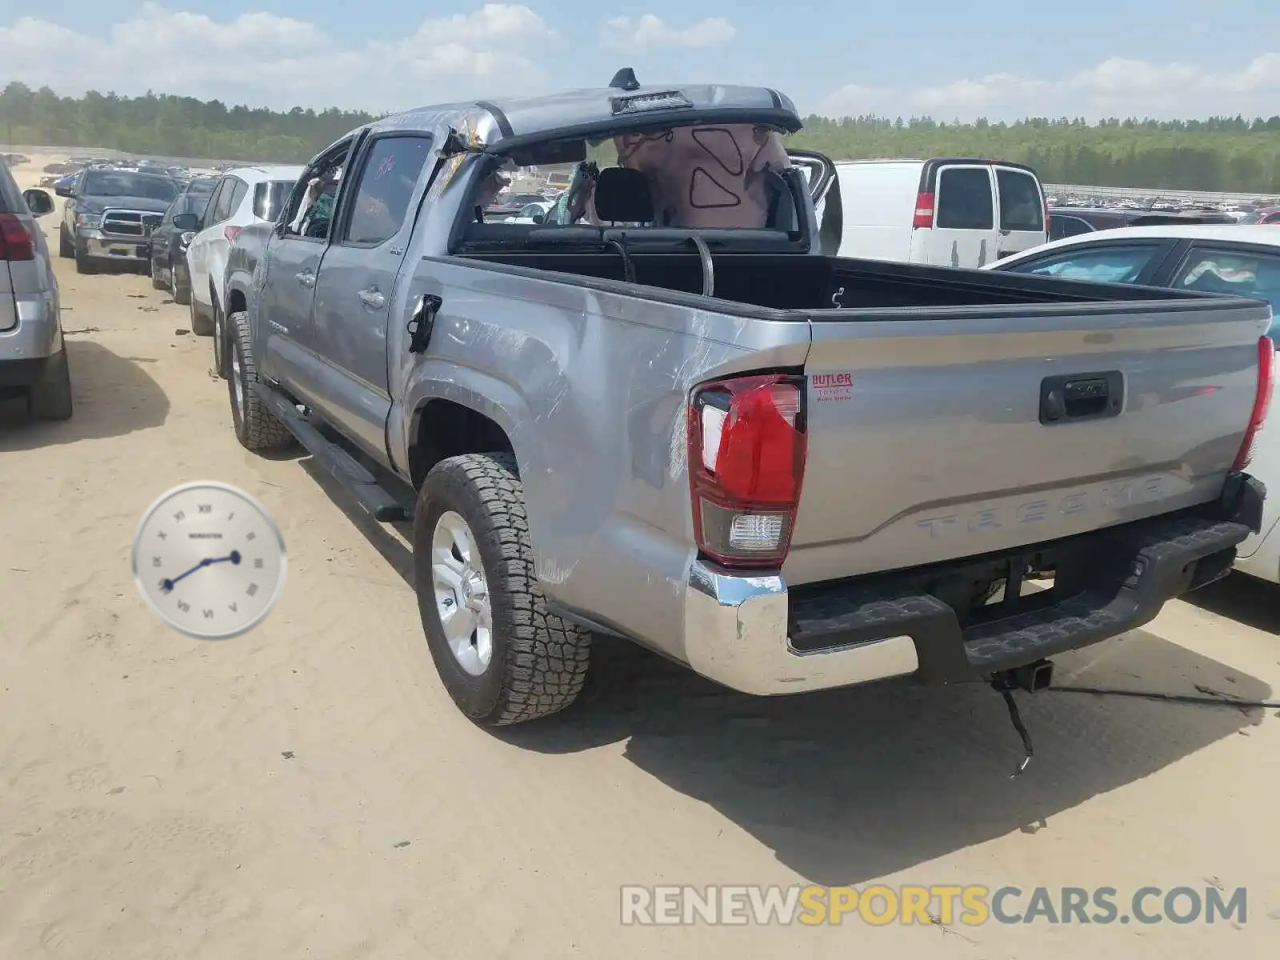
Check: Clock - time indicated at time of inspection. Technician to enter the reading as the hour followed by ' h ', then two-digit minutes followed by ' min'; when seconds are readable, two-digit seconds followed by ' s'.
2 h 40 min
